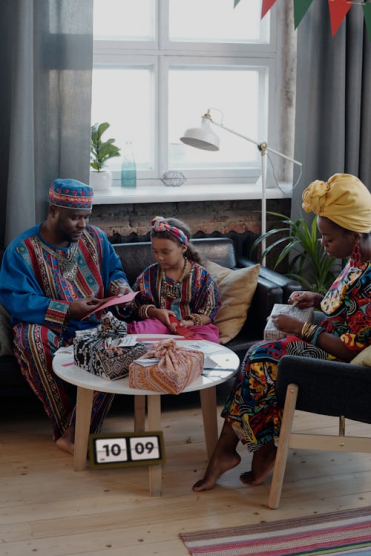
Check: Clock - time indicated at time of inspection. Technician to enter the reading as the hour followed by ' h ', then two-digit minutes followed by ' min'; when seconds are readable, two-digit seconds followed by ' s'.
10 h 09 min
